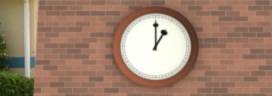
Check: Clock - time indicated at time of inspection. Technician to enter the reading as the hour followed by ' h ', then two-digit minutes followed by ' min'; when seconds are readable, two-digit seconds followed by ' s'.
1 h 00 min
